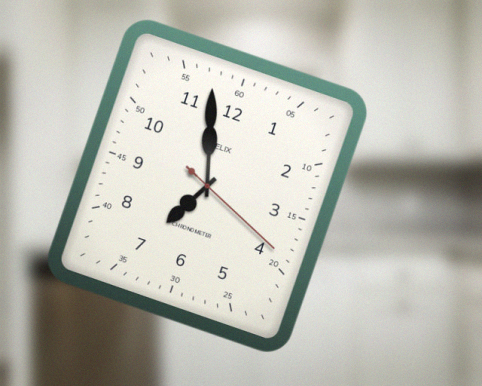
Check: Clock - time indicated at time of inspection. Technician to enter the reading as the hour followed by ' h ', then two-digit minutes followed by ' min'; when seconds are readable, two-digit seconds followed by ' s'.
6 h 57 min 19 s
